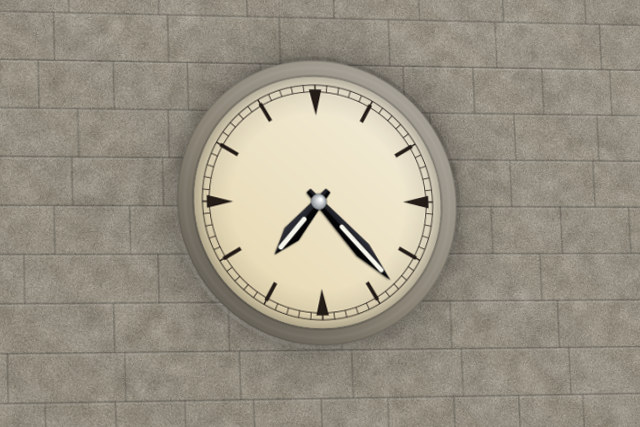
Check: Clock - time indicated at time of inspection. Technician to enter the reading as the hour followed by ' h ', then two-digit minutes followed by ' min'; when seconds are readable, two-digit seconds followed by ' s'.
7 h 23 min
